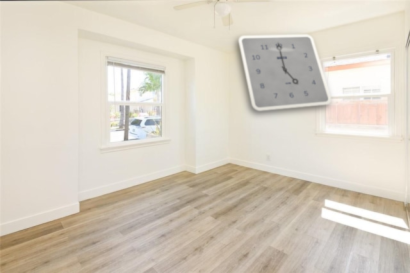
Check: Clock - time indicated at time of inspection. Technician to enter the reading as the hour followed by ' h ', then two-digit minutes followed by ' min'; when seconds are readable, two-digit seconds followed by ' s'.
5 h 00 min
